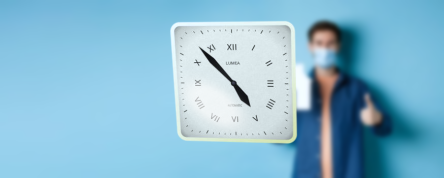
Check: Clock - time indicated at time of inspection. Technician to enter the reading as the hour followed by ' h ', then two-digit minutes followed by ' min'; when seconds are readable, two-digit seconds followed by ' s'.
4 h 53 min
